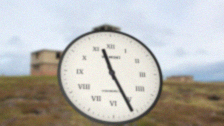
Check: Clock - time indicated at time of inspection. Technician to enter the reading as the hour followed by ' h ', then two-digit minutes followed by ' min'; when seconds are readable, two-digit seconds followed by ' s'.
11 h 26 min
